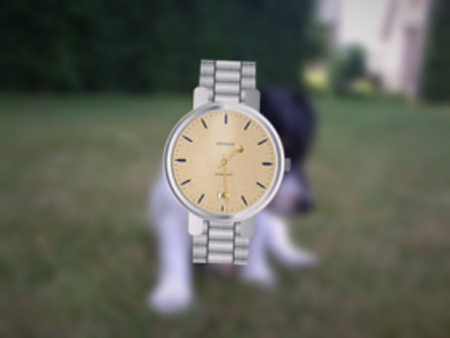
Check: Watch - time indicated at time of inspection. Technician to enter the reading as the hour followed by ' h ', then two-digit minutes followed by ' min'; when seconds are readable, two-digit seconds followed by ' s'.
1 h 29 min
